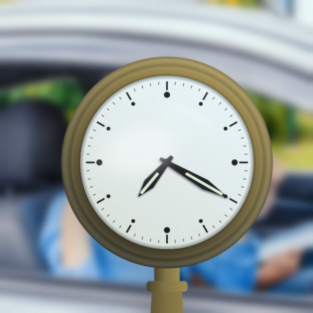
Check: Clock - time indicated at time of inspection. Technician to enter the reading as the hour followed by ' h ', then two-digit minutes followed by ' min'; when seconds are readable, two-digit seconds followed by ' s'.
7 h 20 min
